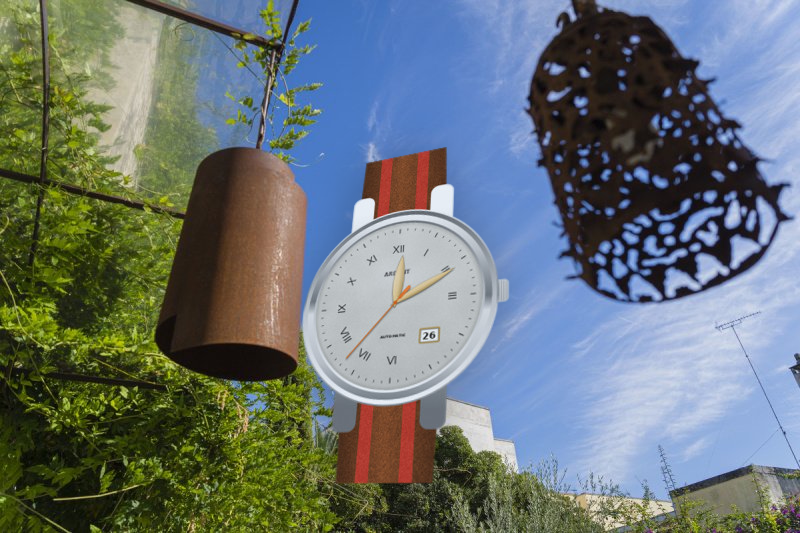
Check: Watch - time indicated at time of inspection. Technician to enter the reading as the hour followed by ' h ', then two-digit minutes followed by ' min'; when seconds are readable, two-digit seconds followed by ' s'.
12 h 10 min 37 s
